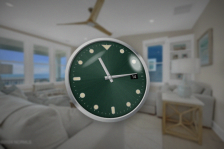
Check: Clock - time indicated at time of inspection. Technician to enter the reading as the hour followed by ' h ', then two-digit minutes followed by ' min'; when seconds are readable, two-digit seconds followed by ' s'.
11 h 14 min
